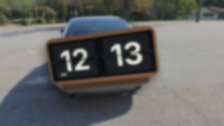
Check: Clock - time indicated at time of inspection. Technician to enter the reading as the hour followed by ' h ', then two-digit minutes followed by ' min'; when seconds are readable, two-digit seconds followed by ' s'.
12 h 13 min
